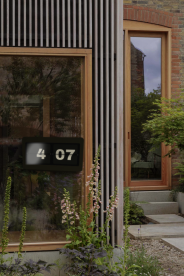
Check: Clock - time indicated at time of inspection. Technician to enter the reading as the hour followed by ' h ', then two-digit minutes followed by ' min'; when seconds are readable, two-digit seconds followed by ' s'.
4 h 07 min
